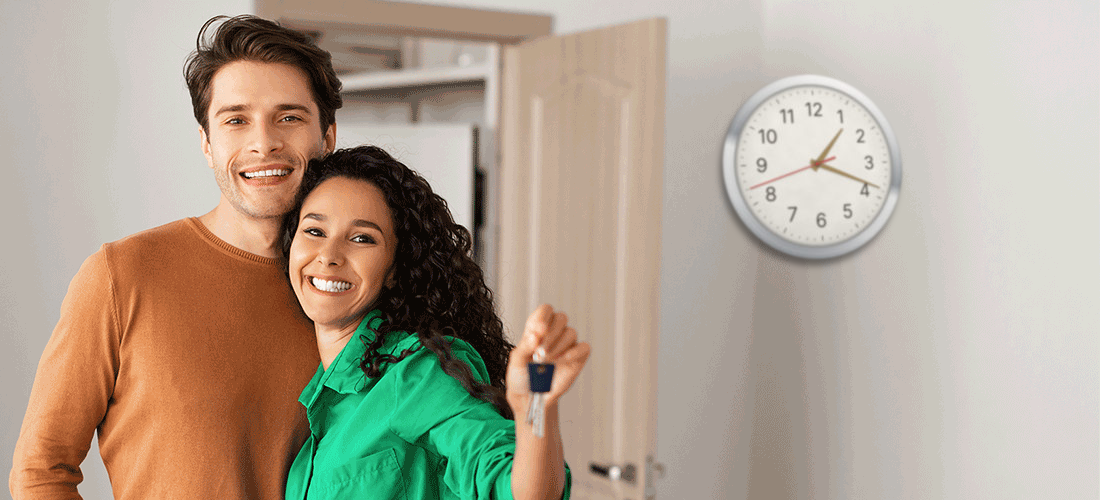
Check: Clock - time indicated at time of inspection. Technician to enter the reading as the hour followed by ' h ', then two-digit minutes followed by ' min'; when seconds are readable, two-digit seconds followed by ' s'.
1 h 18 min 42 s
